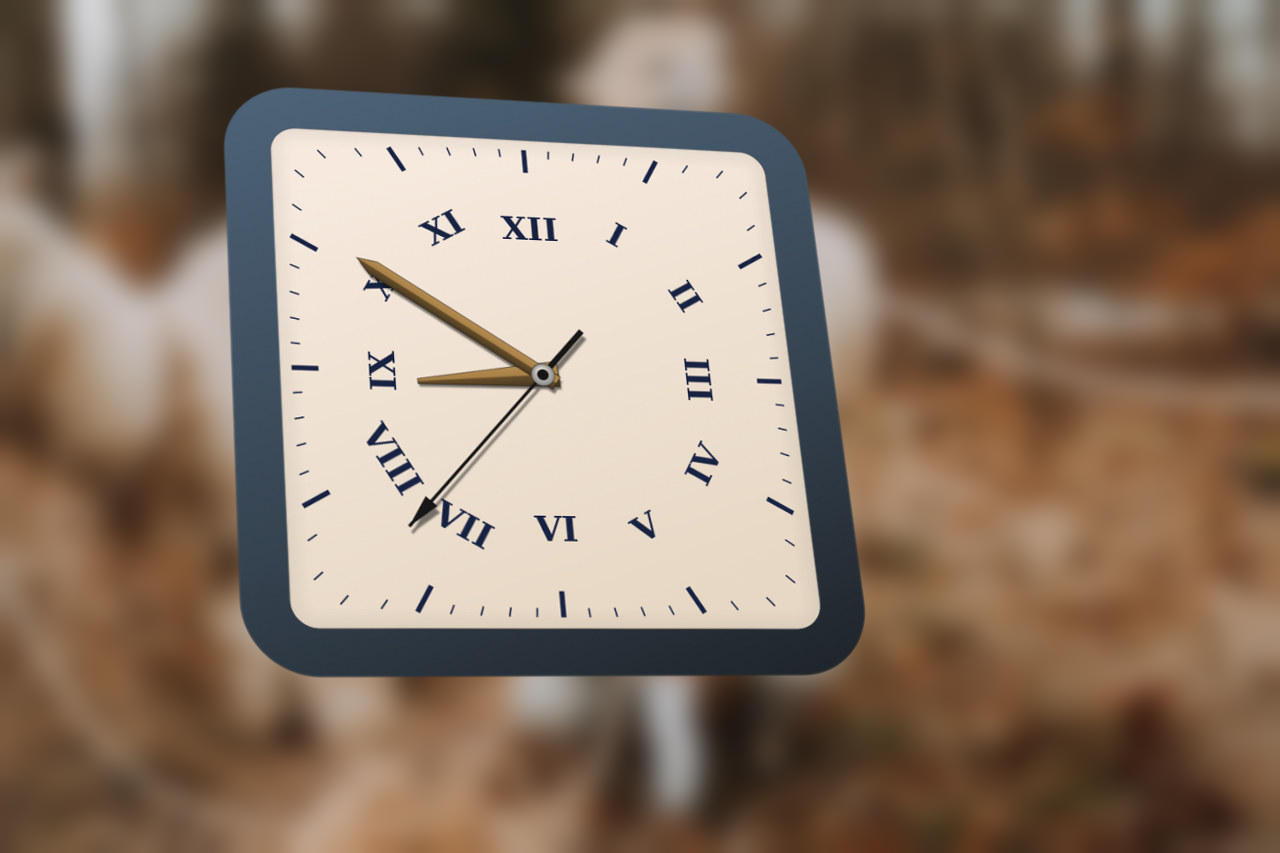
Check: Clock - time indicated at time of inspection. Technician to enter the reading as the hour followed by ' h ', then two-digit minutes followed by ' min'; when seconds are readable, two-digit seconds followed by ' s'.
8 h 50 min 37 s
